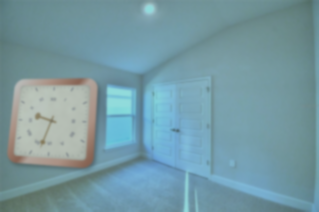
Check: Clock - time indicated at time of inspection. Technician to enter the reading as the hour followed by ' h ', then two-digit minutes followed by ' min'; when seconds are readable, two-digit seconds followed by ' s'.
9 h 33 min
